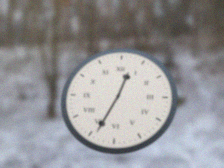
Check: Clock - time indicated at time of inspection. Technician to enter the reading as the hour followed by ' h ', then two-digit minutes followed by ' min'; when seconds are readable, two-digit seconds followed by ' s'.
12 h 34 min
